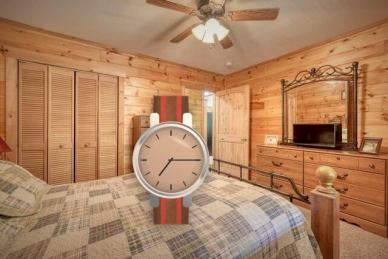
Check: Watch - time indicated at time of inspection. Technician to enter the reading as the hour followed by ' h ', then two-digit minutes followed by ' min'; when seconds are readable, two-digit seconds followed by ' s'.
7 h 15 min
